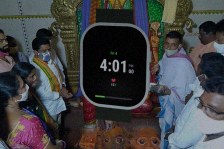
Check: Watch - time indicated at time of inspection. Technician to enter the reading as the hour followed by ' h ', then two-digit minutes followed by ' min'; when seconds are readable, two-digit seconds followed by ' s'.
4 h 01 min
